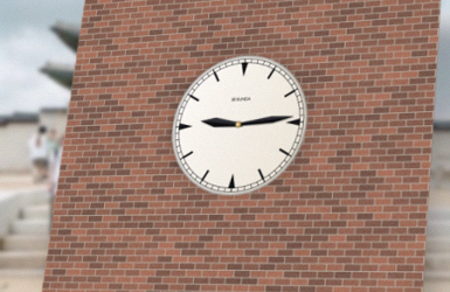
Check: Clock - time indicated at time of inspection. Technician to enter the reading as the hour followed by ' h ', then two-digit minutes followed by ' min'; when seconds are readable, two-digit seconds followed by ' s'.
9 h 14 min
